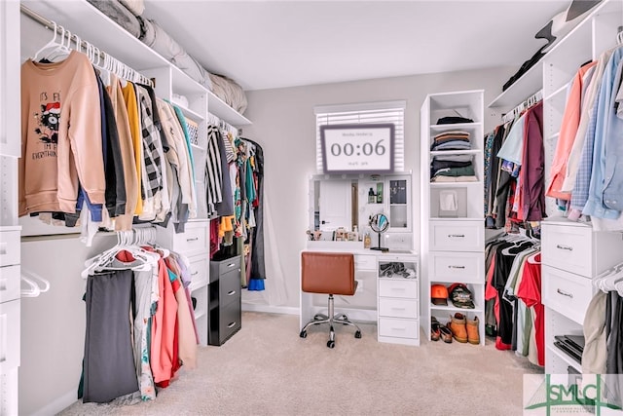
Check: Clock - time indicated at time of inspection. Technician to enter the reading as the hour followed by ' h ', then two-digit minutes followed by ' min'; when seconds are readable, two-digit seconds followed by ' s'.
0 h 06 min
